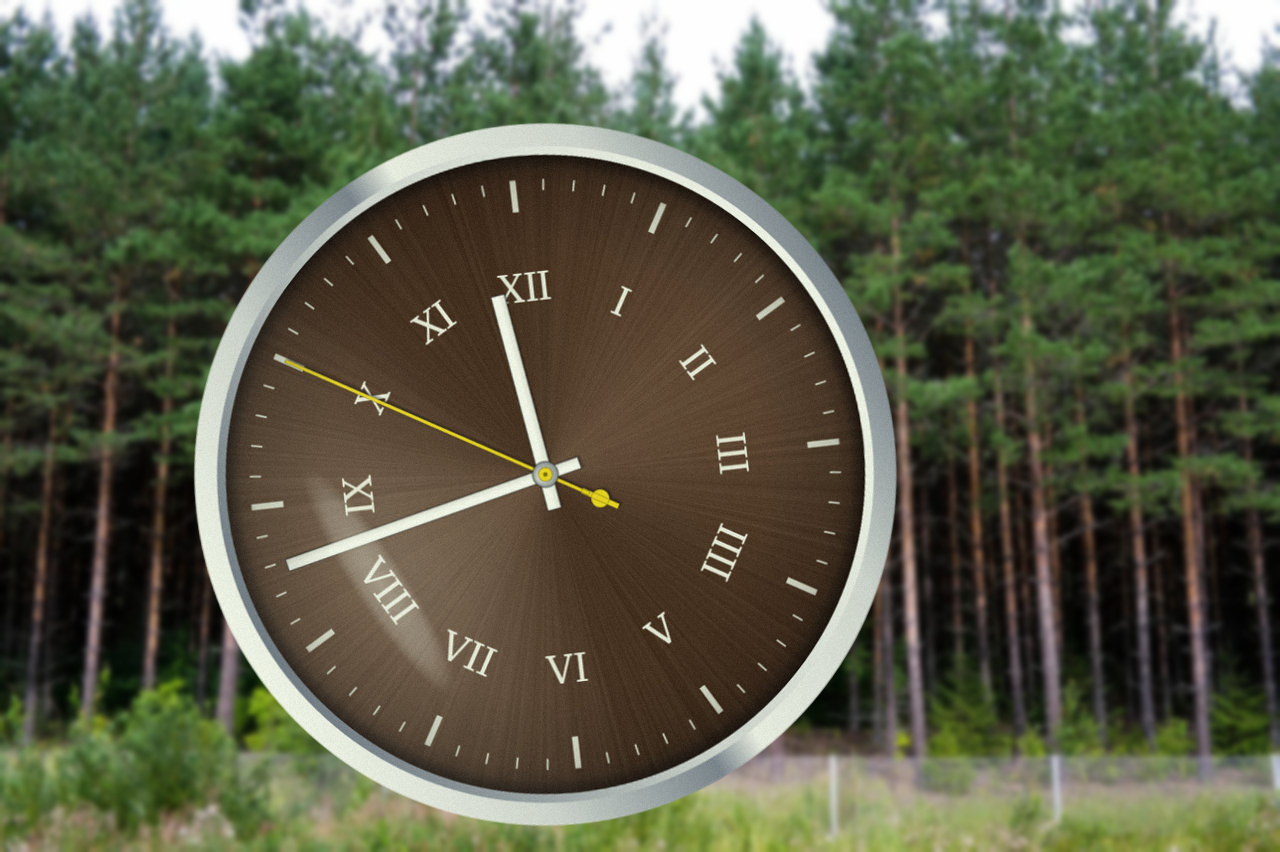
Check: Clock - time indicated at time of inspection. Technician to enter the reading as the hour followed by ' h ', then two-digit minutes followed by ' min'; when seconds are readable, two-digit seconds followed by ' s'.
11 h 42 min 50 s
